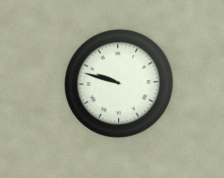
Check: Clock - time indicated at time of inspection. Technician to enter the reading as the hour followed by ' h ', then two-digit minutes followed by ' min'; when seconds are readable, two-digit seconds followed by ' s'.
9 h 48 min
